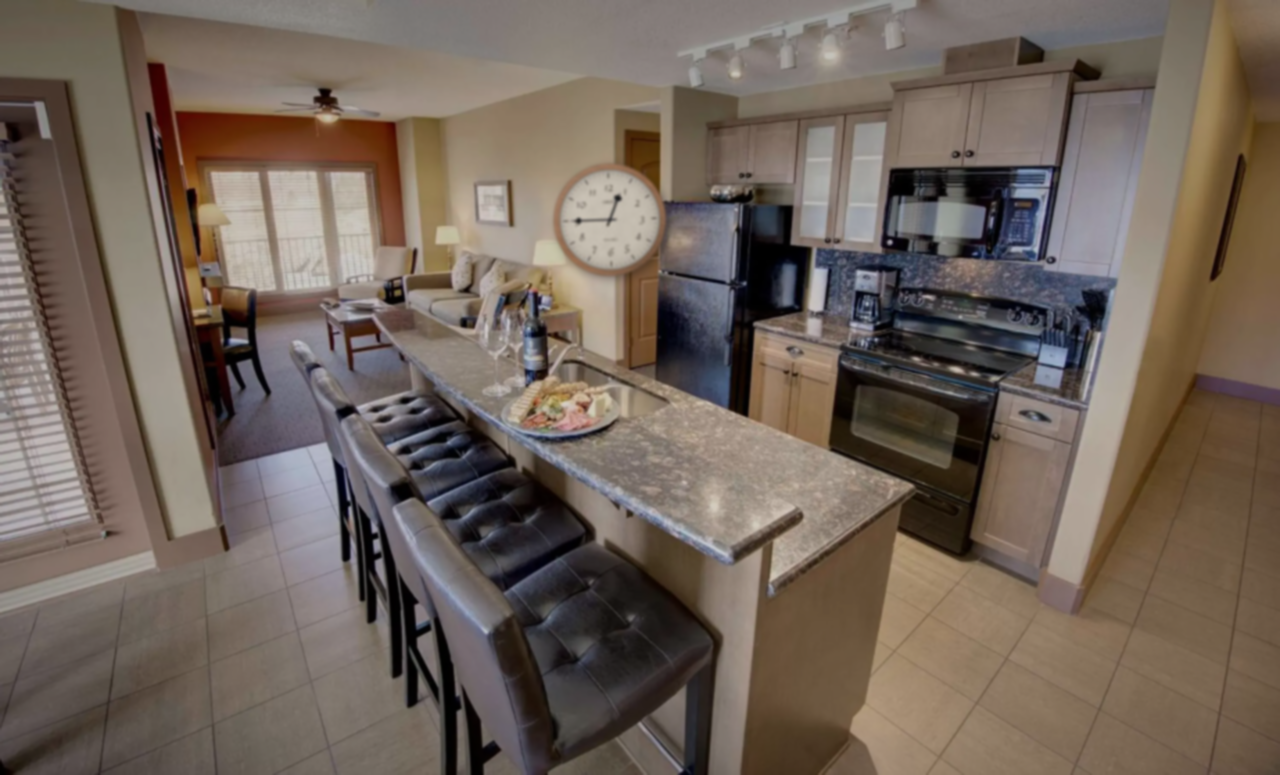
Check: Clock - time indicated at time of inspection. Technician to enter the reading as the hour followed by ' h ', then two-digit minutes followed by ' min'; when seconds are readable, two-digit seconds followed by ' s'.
12 h 45 min
